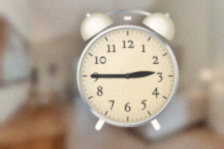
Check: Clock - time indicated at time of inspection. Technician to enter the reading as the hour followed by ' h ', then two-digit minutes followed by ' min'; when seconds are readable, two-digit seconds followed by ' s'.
2 h 45 min
